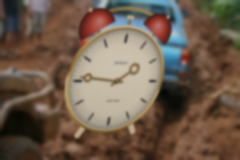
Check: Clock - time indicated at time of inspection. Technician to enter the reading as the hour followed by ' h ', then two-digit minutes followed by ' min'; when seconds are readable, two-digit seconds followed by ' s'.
1 h 46 min
